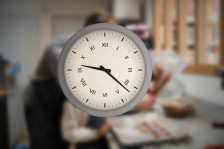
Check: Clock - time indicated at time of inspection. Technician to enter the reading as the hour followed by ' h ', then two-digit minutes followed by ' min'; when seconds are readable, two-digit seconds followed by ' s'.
9 h 22 min
